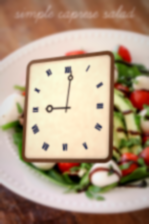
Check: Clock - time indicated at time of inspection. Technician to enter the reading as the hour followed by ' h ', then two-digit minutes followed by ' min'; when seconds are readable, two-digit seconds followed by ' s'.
9 h 01 min
